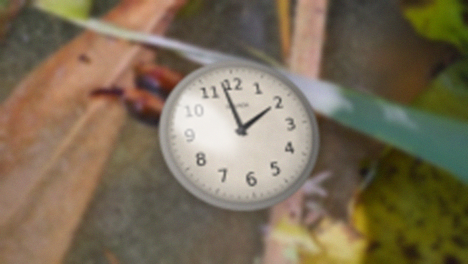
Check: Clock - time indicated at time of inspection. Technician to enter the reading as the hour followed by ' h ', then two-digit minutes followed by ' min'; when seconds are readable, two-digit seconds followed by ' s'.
1 h 58 min
